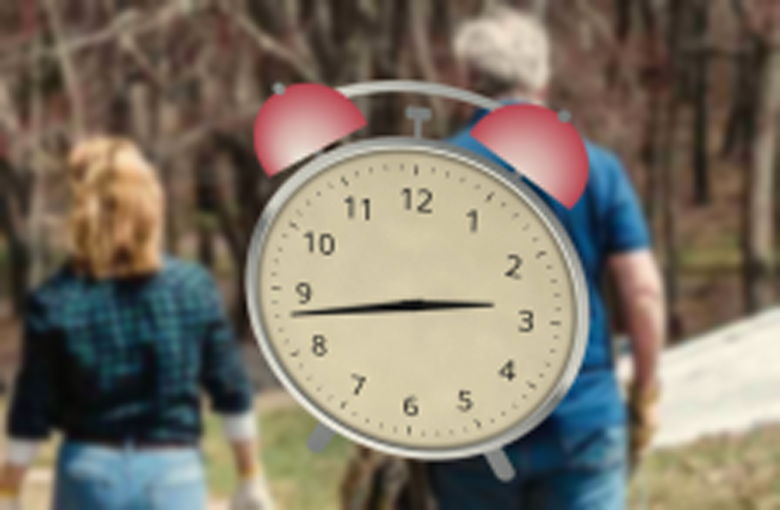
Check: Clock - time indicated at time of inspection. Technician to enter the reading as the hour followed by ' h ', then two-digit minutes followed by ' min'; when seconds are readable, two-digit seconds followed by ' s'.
2 h 43 min
